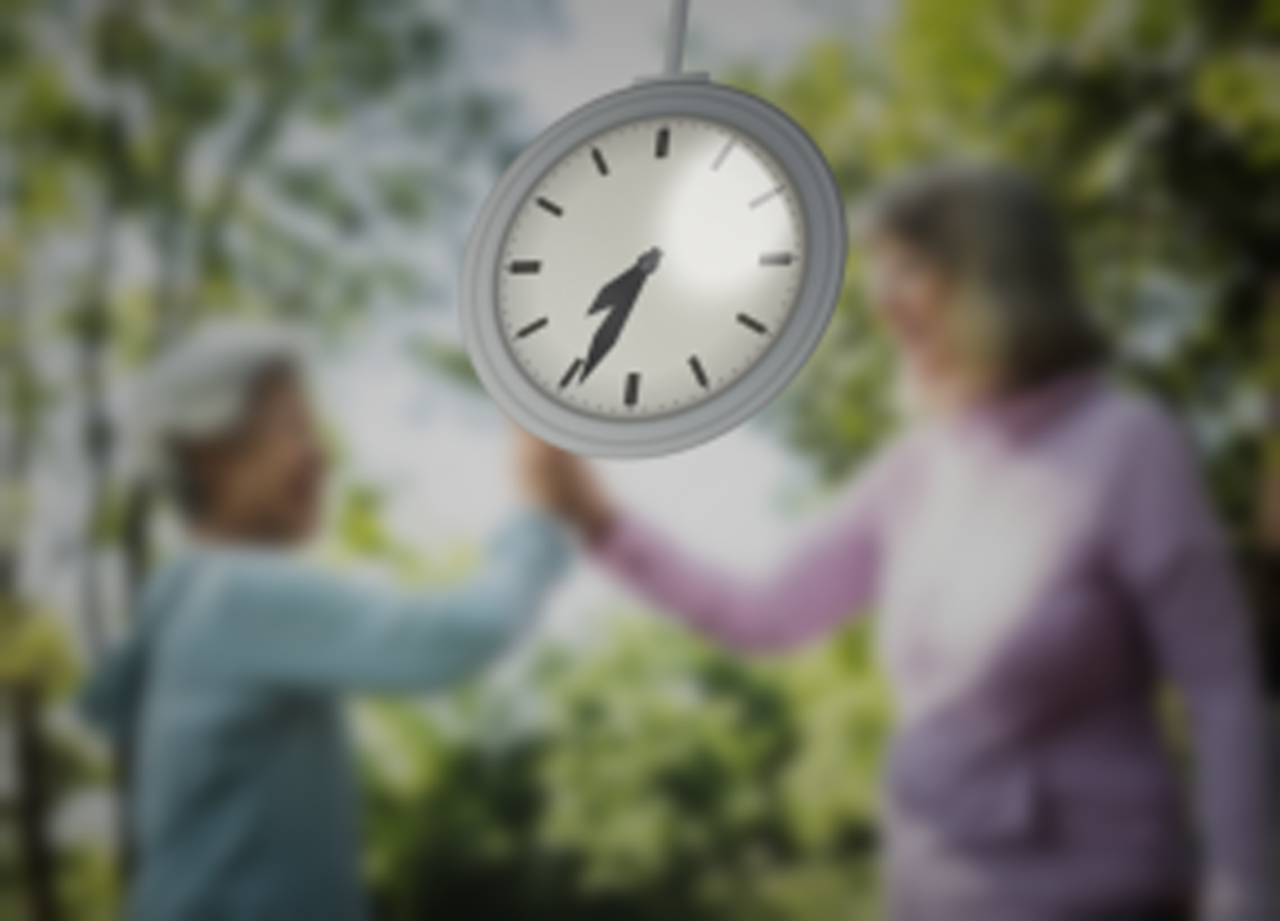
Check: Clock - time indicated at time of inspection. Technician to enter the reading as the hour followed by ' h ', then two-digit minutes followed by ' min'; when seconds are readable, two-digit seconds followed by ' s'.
7 h 34 min
